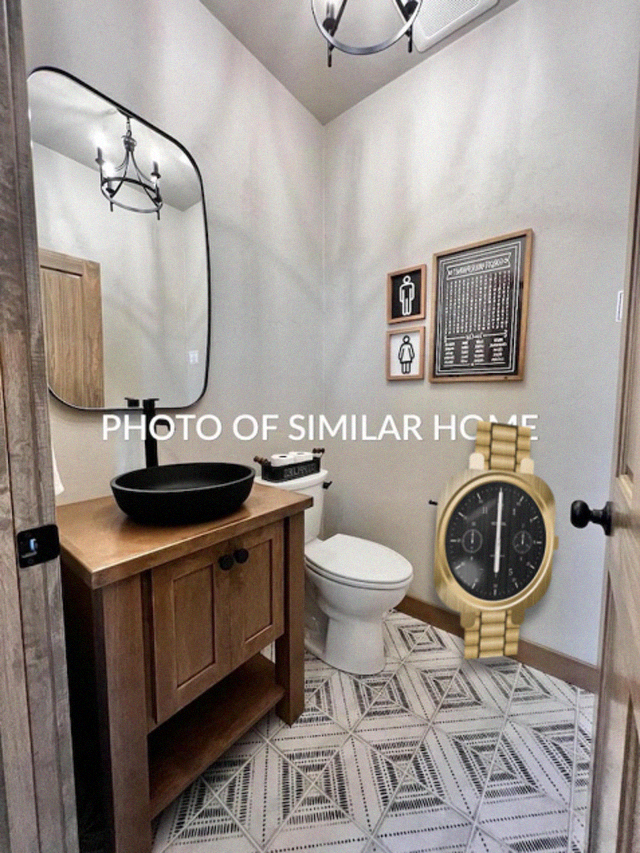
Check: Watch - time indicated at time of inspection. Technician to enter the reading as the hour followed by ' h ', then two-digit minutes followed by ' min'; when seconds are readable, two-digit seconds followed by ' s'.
6 h 00 min
